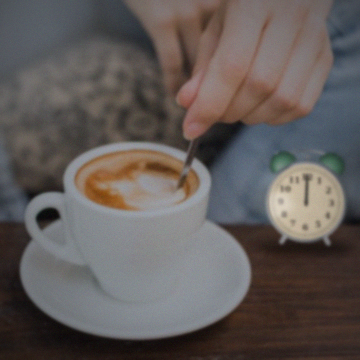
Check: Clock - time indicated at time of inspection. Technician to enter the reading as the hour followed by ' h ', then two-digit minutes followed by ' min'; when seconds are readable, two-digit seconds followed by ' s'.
12 h 00 min
